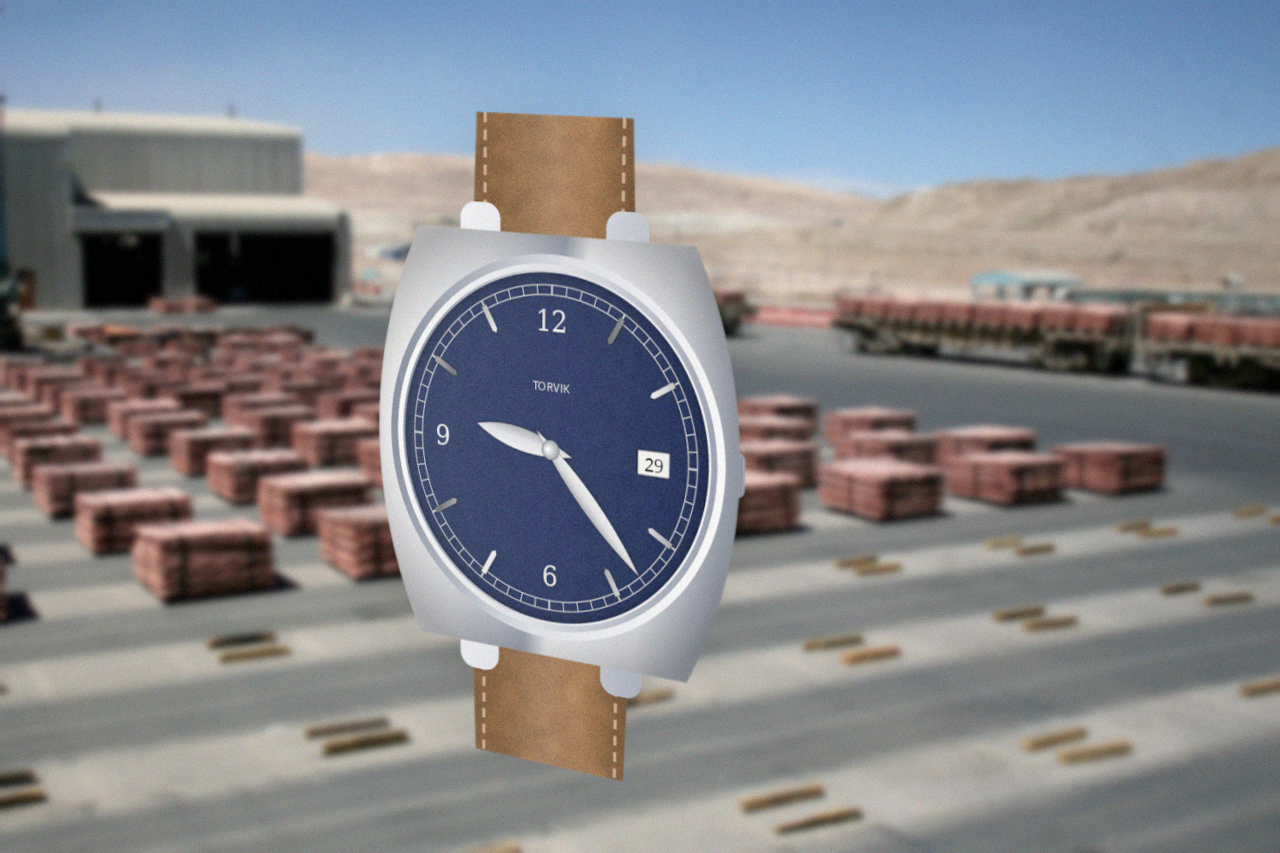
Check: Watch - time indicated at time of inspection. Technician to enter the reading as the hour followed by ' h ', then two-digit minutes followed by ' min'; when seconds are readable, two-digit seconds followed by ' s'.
9 h 23 min
